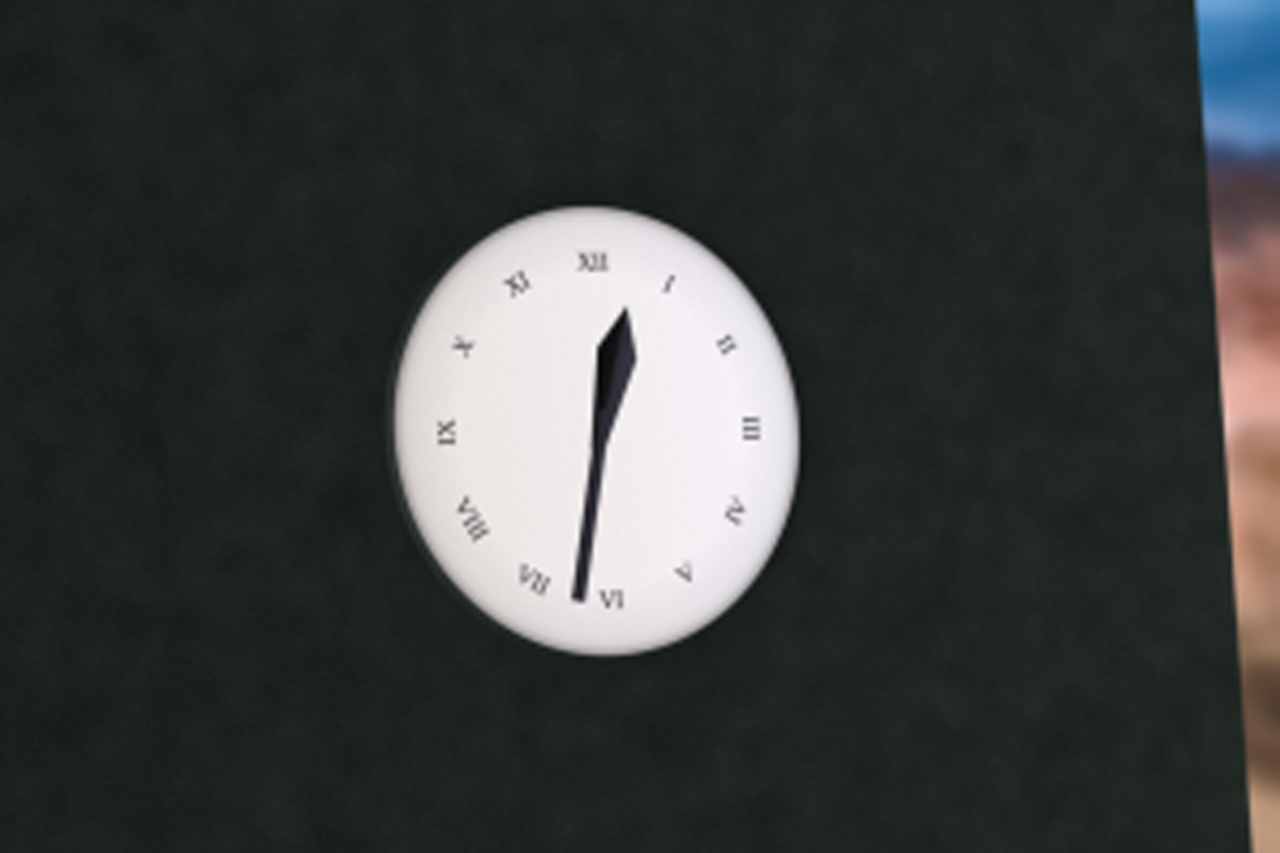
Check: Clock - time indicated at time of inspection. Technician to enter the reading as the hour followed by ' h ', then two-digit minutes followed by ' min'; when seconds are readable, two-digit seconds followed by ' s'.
12 h 32 min
